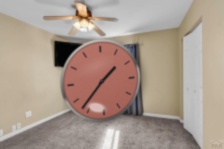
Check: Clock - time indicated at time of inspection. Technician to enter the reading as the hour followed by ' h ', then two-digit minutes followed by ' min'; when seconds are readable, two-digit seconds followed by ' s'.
1 h 37 min
